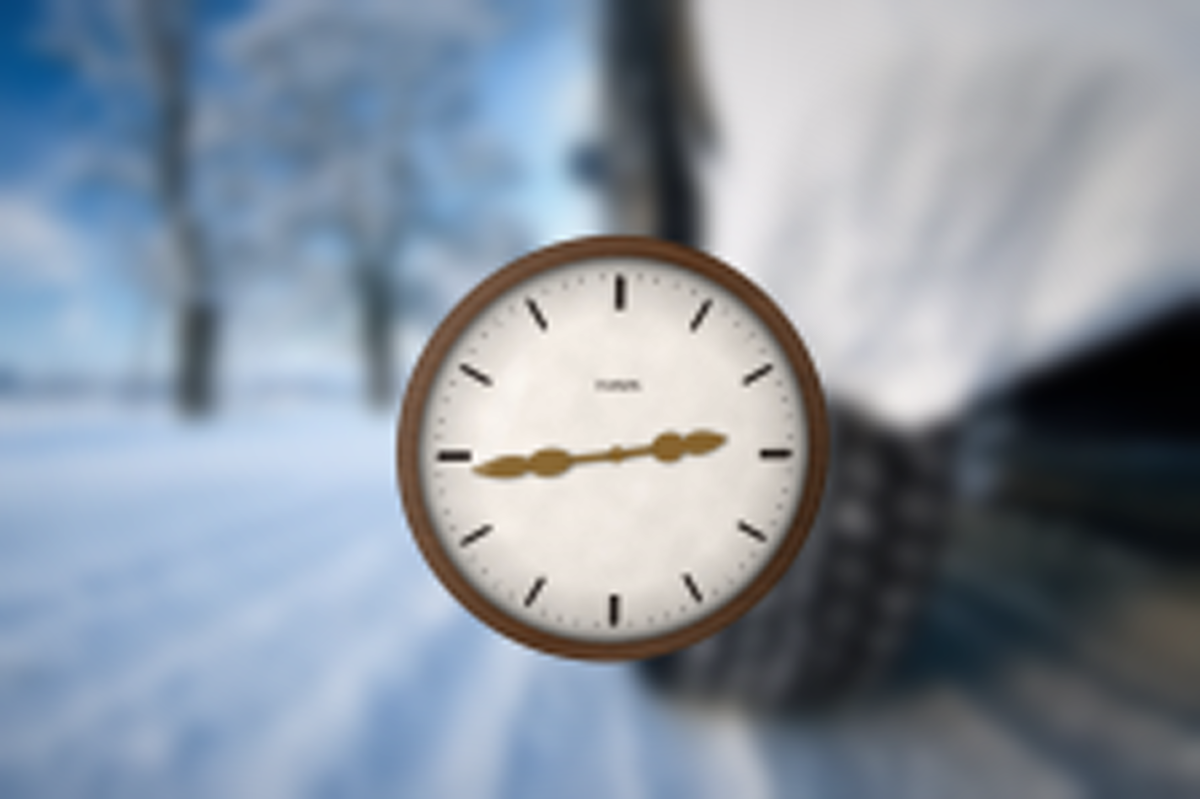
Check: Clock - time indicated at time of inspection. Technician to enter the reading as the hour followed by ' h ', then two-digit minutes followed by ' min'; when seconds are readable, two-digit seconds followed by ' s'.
2 h 44 min
